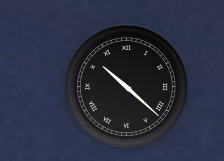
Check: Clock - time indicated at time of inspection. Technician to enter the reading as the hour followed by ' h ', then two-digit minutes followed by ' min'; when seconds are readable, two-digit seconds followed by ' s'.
10 h 22 min
